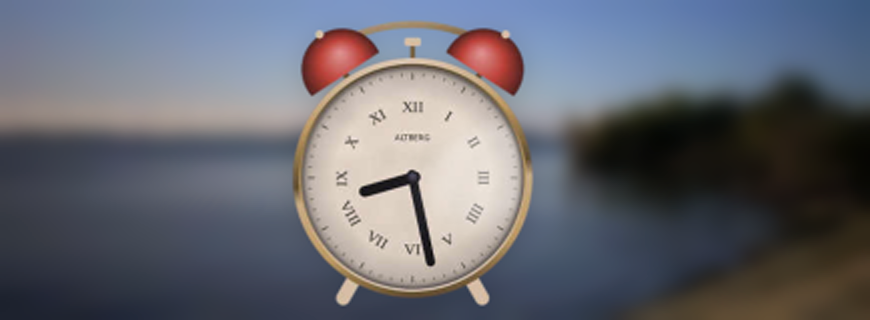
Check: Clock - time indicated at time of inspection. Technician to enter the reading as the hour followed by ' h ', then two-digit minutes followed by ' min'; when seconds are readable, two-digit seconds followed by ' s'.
8 h 28 min
